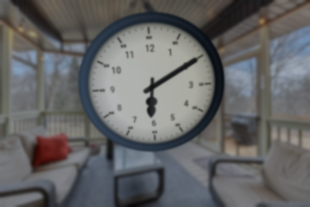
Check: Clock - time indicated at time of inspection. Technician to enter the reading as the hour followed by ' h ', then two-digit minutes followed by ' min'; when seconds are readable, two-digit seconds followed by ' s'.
6 h 10 min
